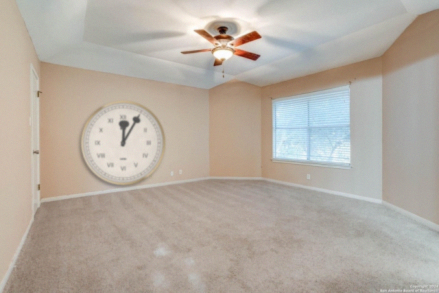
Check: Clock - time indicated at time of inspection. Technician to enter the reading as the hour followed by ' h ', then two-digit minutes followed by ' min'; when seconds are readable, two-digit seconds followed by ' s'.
12 h 05 min
